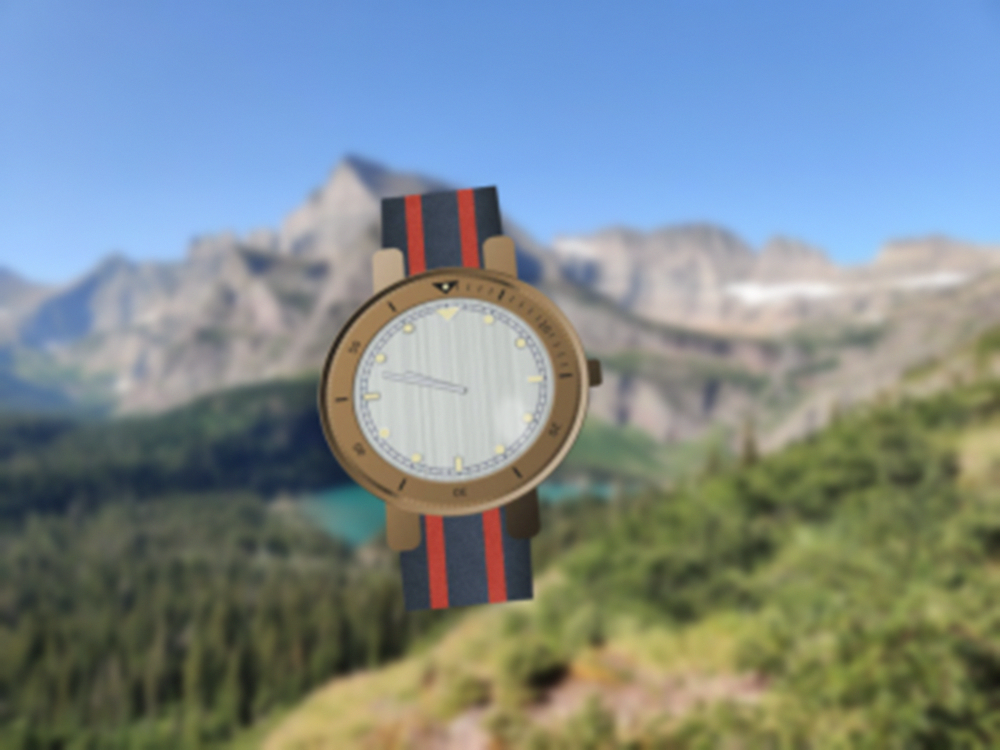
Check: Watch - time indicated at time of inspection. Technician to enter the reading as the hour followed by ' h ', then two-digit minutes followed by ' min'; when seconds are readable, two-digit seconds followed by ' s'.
9 h 48 min
